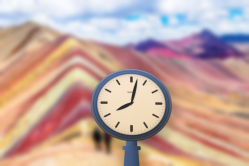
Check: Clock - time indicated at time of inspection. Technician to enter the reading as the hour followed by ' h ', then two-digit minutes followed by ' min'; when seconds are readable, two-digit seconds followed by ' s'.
8 h 02 min
